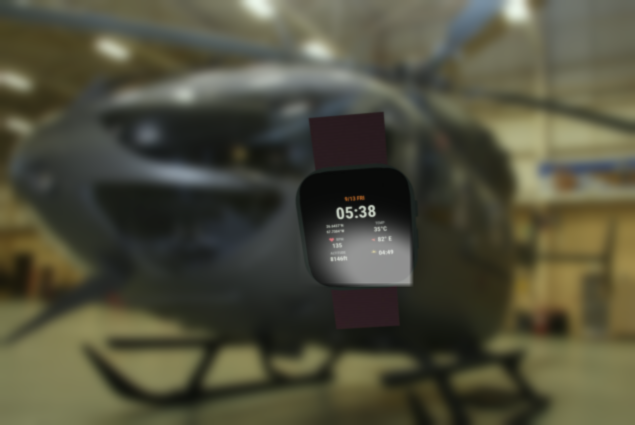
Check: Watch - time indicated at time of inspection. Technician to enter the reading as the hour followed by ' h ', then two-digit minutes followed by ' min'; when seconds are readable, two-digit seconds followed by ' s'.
5 h 38 min
